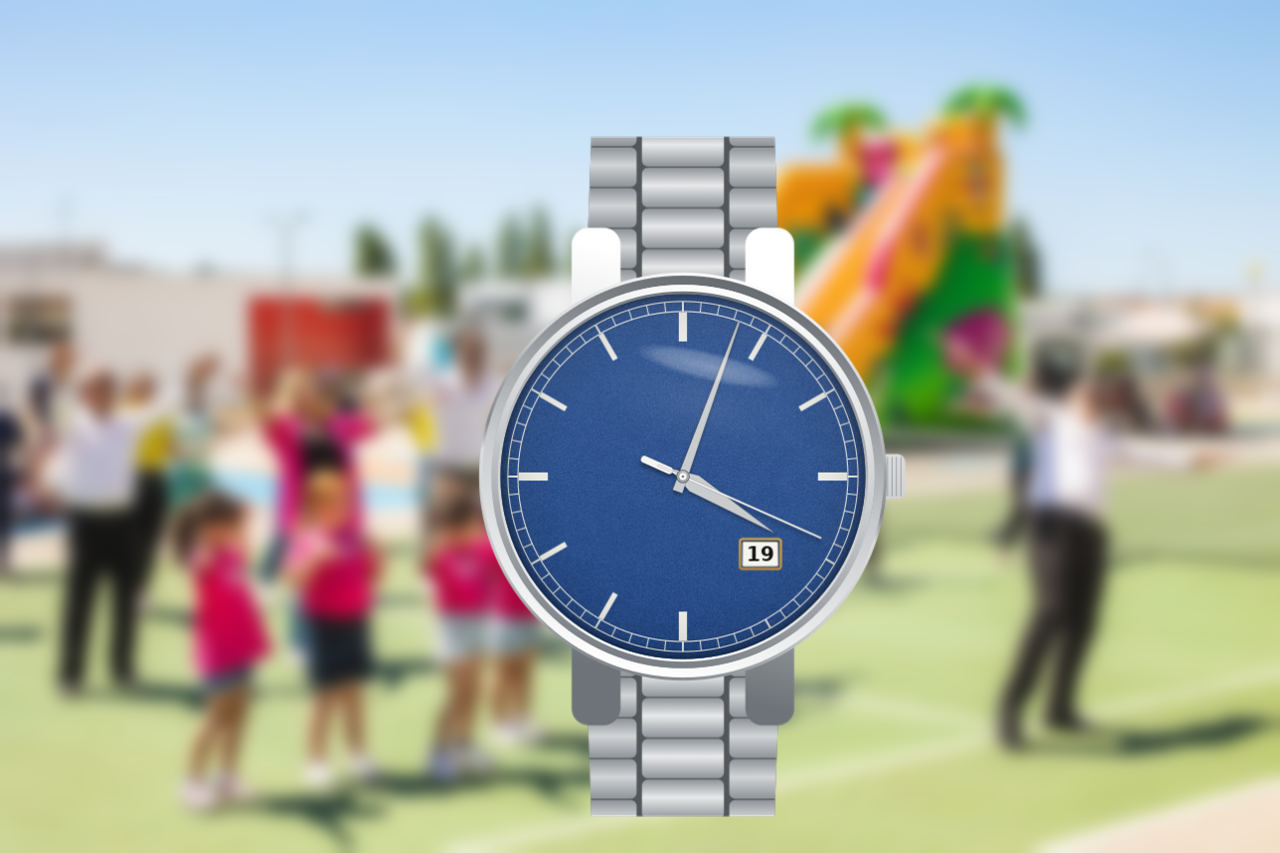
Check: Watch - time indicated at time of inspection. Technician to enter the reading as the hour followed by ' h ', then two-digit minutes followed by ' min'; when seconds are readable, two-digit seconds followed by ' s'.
4 h 03 min 19 s
